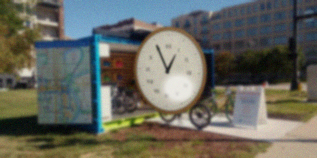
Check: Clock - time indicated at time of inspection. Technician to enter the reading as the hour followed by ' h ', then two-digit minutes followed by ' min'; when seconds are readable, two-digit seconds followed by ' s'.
12 h 55 min
